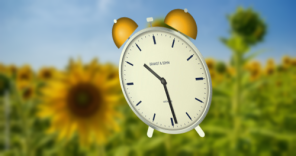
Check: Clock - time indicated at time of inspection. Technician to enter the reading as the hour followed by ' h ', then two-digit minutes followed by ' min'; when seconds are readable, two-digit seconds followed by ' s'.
10 h 29 min
